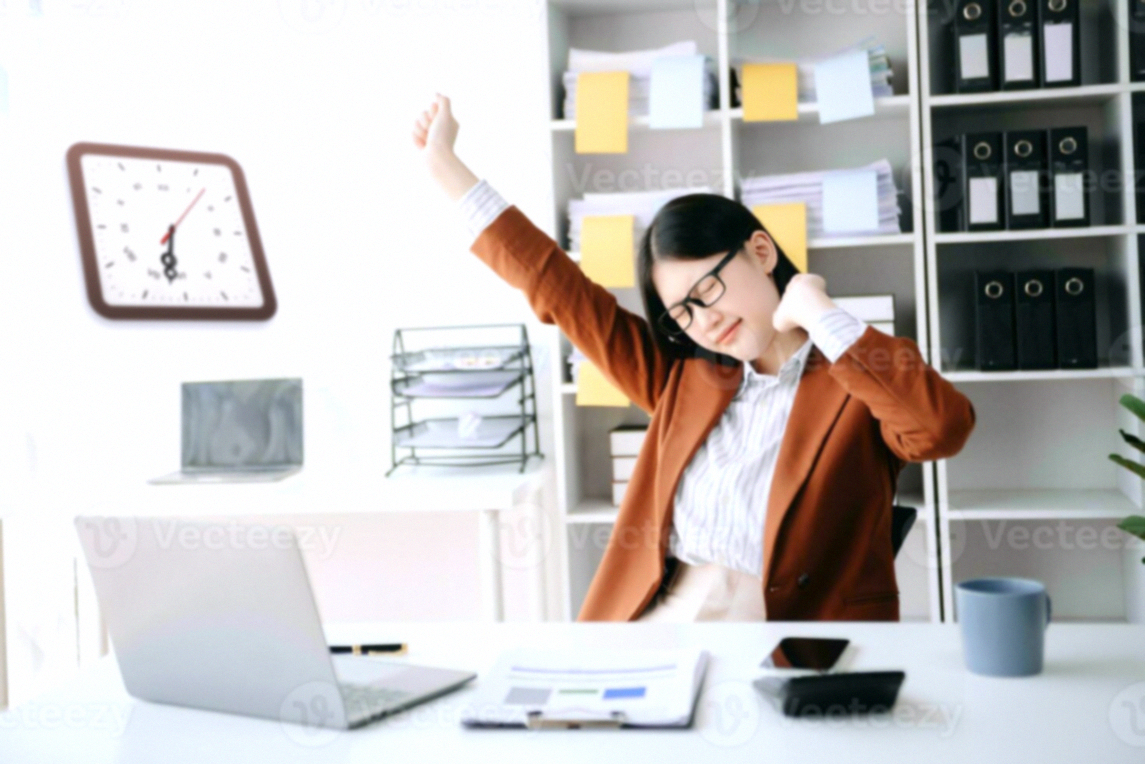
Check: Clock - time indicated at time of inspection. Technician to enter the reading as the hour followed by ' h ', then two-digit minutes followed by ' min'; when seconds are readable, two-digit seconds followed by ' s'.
6 h 32 min 07 s
